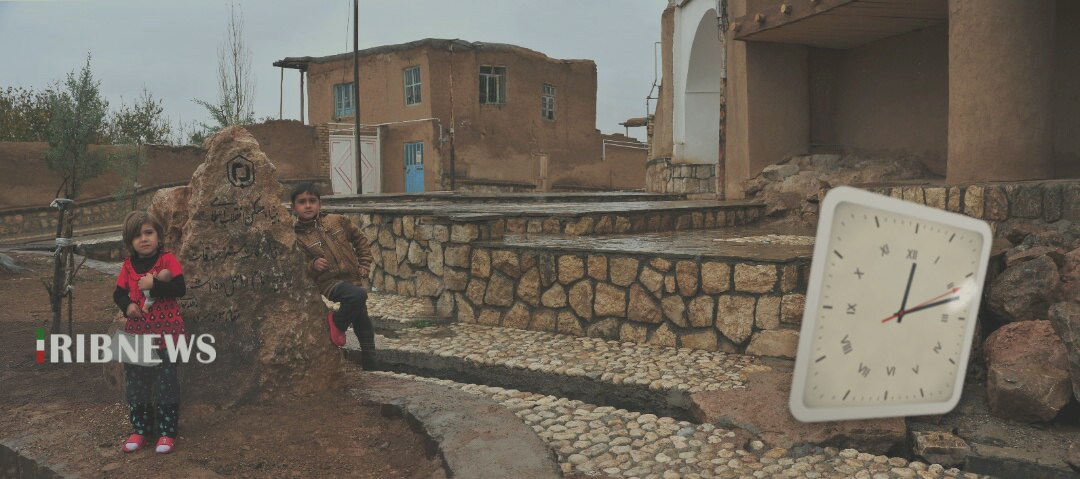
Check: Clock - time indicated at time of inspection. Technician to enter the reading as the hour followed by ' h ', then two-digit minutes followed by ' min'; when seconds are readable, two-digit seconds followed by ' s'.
12 h 12 min 11 s
